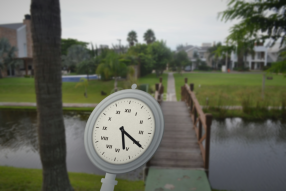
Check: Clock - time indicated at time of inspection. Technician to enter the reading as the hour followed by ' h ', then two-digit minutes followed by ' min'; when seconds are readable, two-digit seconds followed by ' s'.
5 h 20 min
